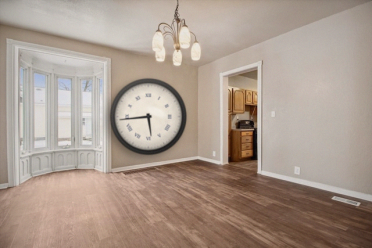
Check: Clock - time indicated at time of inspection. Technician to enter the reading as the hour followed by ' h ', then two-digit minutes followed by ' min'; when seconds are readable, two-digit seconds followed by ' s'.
5 h 44 min
